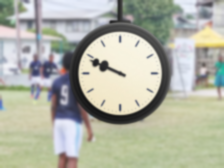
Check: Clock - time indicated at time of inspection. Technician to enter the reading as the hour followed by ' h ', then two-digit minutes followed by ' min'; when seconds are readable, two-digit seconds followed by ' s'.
9 h 49 min
